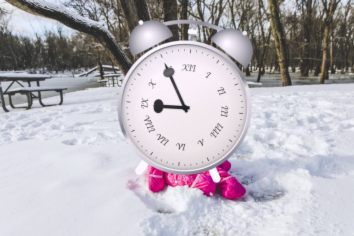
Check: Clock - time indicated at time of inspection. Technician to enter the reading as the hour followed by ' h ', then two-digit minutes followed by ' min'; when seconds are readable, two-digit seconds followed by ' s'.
8 h 55 min
